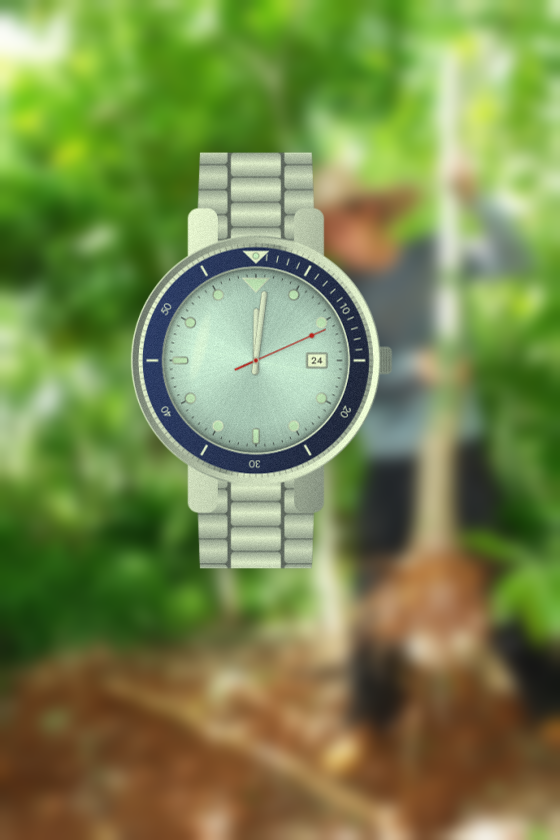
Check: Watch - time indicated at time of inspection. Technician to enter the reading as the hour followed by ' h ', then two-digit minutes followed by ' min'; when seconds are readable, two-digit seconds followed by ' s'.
12 h 01 min 11 s
